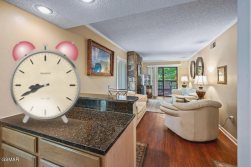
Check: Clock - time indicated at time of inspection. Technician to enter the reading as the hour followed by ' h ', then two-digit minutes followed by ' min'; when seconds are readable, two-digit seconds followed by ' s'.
8 h 41 min
